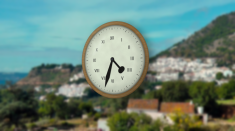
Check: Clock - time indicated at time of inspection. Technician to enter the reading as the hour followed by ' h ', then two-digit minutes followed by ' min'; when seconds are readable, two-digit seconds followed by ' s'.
4 h 33 min
